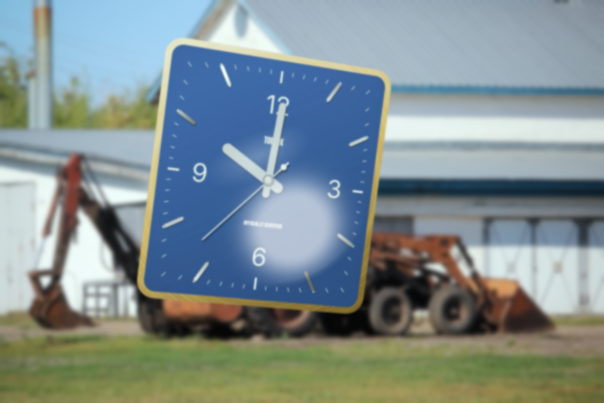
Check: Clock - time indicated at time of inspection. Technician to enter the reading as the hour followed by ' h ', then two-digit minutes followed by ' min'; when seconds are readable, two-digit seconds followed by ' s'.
10 h 00 min 37 s
